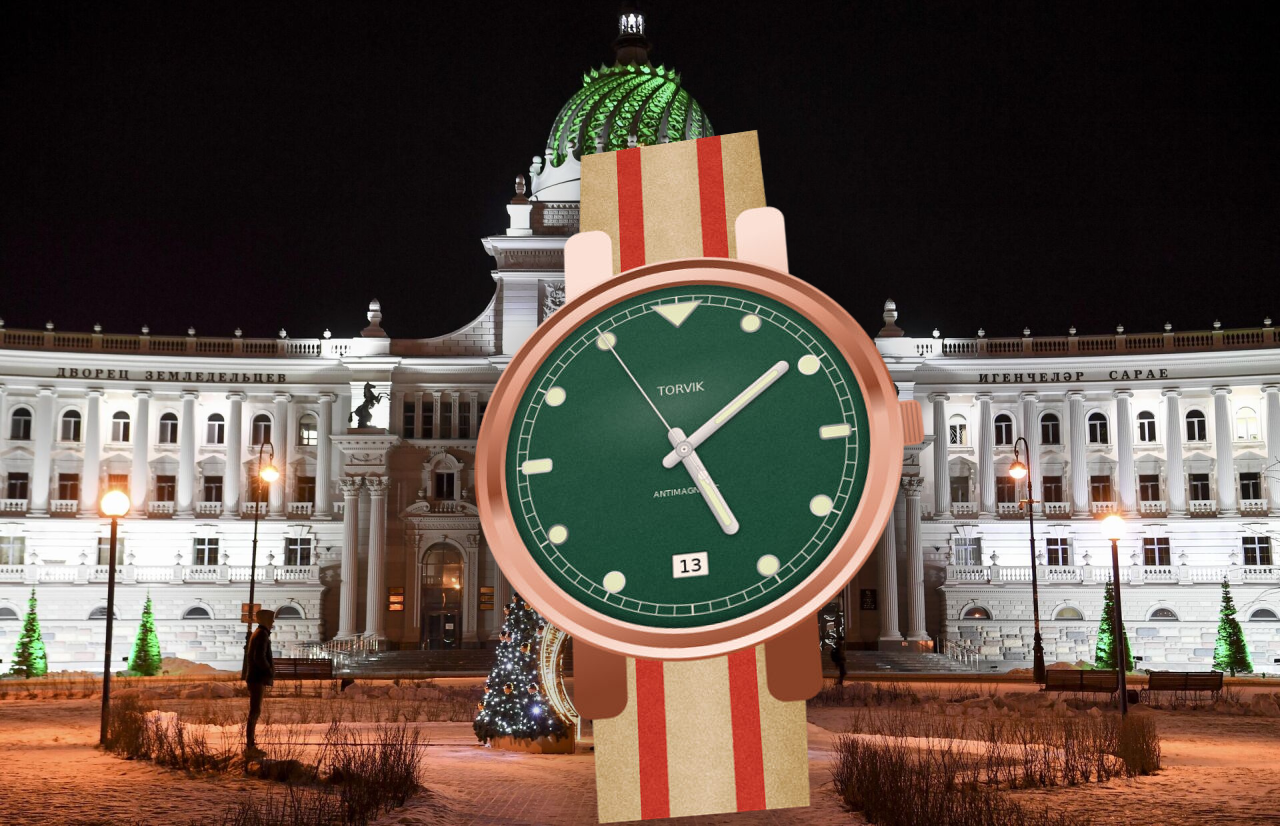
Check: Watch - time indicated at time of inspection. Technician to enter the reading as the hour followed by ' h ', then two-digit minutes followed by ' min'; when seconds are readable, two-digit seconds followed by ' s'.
5 h 08 min 55 s
